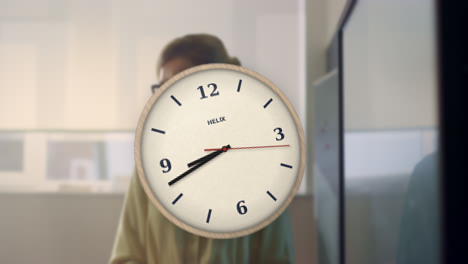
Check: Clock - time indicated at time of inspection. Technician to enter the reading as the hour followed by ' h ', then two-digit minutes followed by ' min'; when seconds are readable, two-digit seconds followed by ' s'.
8 h 42 min 17 s
